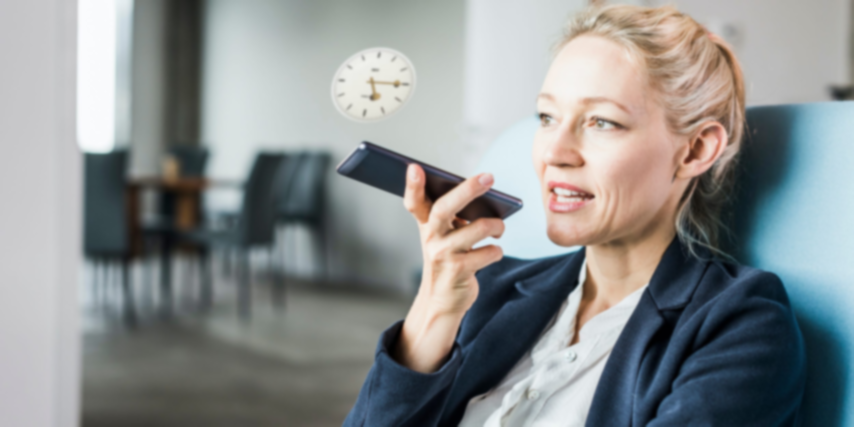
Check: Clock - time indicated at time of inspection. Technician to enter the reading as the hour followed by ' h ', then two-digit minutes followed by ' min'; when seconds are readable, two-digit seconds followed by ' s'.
5 h 15 min
